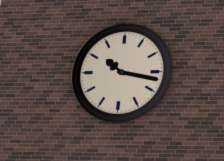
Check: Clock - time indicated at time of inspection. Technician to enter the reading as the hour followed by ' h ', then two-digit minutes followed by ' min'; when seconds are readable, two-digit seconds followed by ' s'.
10 h 17 min
